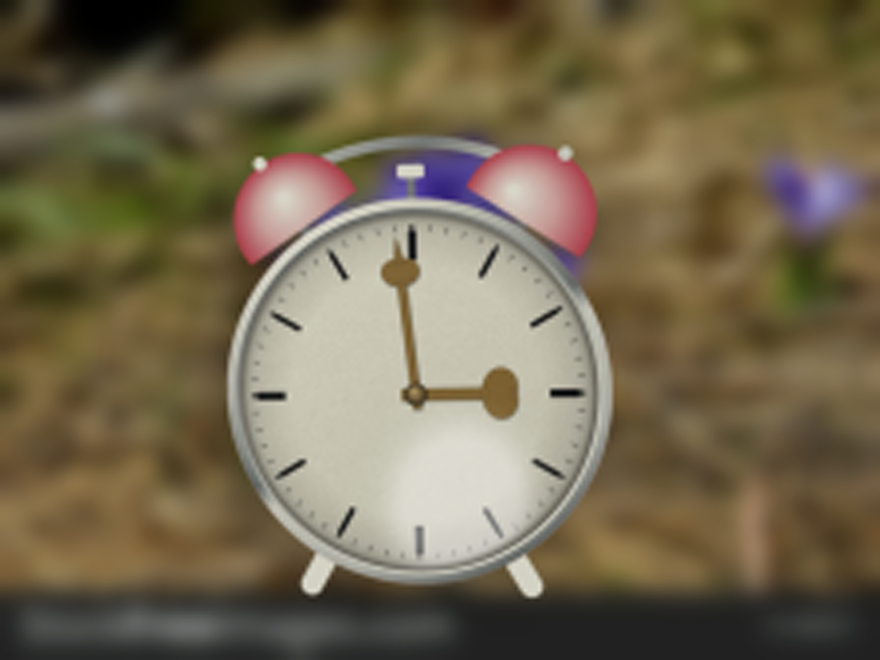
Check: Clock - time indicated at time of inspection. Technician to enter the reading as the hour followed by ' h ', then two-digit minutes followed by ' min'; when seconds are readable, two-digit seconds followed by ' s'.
2 h 59 min
